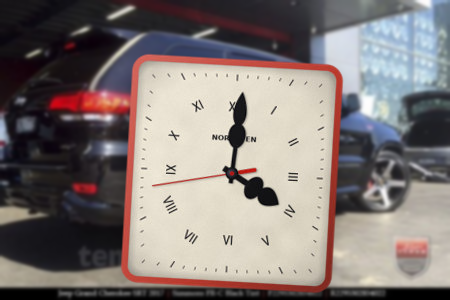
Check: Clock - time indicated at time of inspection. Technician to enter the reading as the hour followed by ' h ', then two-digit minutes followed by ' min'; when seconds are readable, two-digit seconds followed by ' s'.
4 h 00 min 43 s
